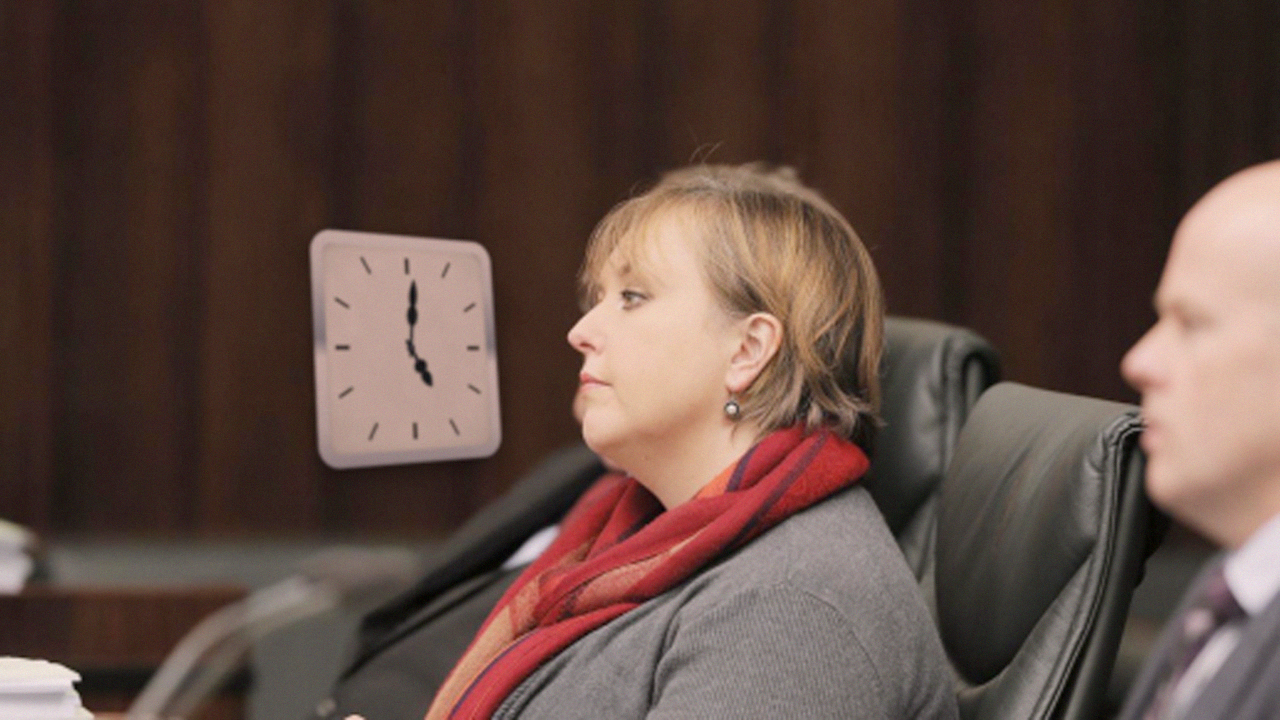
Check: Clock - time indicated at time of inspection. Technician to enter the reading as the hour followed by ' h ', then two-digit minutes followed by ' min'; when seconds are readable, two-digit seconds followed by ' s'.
5 h 01 min
